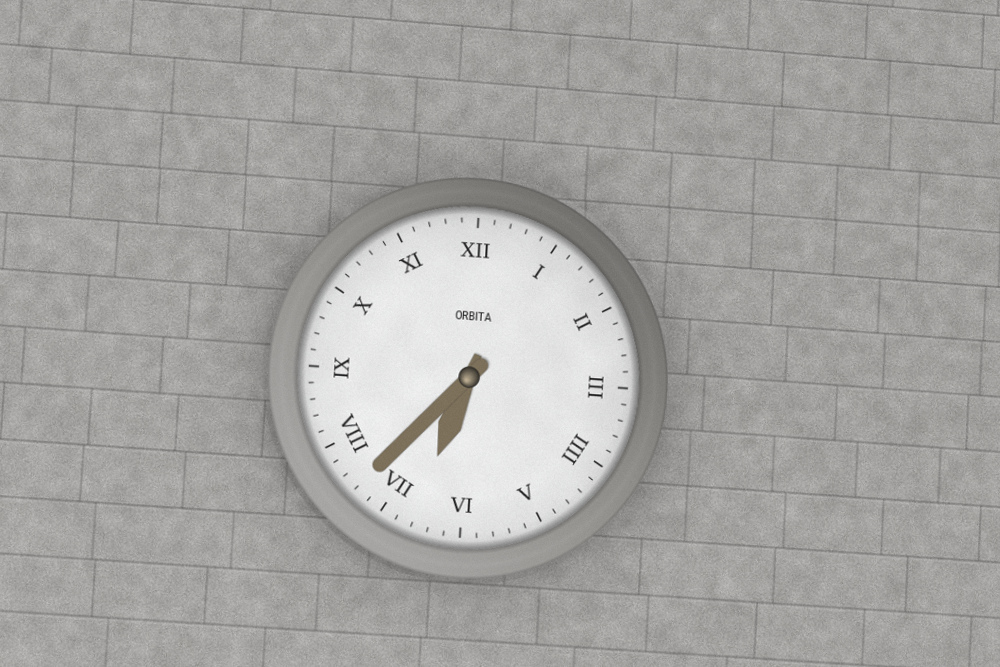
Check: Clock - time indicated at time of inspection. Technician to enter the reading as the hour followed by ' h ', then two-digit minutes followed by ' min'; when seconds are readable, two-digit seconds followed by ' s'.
6 h 37 min
